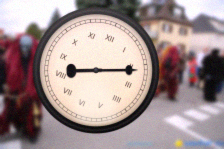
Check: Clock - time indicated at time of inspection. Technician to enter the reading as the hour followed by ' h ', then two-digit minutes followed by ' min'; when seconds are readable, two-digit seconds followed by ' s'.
8 h 11 min
